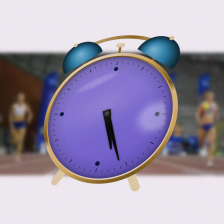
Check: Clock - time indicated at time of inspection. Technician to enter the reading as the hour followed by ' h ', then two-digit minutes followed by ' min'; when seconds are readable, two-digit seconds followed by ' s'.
5 h 26 min
